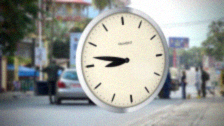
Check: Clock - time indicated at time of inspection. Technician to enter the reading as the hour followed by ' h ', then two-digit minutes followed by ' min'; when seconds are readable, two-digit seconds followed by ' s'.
8 h 47 min
